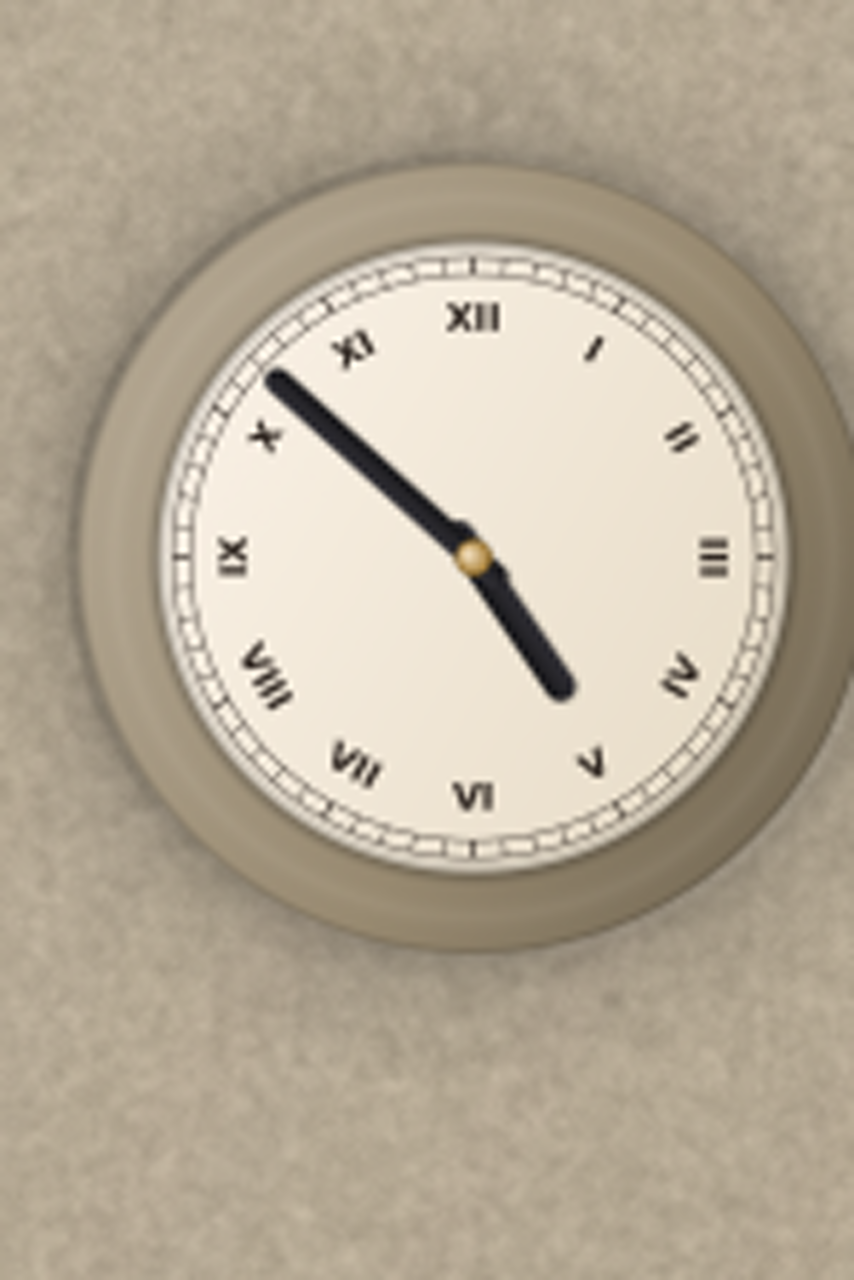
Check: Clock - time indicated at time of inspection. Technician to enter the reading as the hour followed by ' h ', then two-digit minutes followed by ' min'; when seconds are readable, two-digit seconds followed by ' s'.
4 h 52 min
